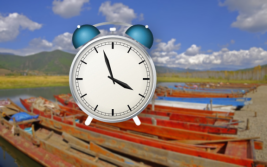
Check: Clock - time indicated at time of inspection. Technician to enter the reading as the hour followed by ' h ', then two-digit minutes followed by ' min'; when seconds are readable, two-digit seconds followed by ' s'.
3 h 57 min
